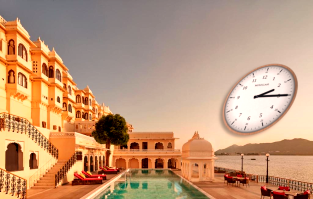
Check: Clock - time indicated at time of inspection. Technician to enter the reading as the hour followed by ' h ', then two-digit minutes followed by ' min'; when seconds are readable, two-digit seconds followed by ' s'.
2 h 15 min
